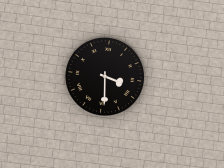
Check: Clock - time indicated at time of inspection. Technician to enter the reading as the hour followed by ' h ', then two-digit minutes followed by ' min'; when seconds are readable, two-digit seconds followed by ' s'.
3 h 29 min
